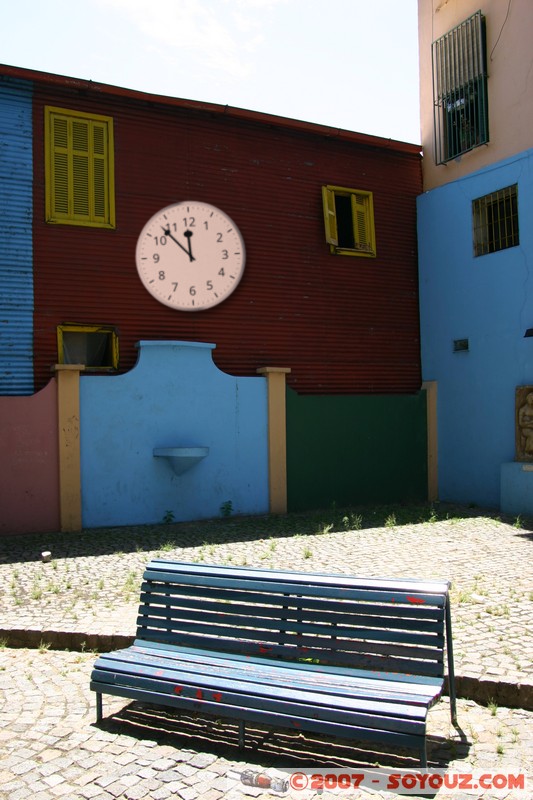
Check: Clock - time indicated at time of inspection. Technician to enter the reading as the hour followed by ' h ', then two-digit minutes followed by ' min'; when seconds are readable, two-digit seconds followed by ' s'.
11 h 53 min
